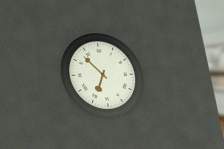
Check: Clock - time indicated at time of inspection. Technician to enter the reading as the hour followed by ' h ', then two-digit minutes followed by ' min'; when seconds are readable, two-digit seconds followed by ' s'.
6 h 53 min
